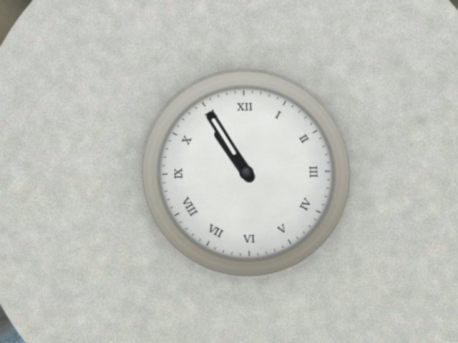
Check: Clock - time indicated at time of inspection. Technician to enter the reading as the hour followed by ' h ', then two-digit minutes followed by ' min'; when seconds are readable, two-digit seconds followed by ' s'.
10 h 55 min
